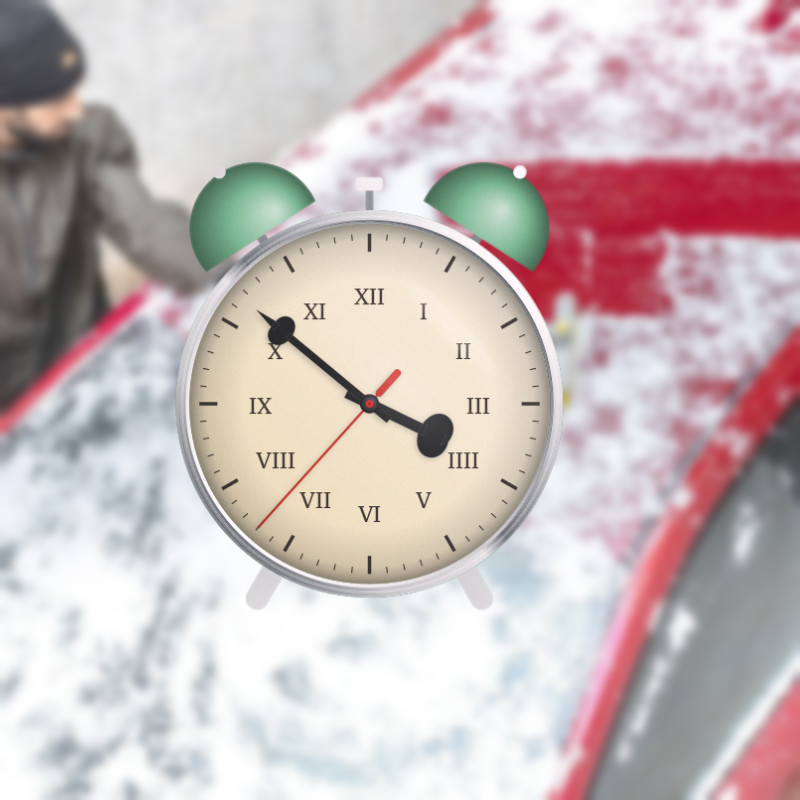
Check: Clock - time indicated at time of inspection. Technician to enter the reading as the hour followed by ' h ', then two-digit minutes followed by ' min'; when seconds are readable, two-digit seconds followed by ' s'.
3 h 51 min 37 s
